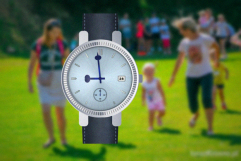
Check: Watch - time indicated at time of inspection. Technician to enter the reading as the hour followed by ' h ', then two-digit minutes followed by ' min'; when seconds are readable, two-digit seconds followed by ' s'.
8 h 59 min
